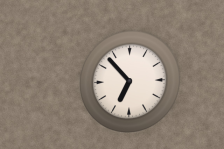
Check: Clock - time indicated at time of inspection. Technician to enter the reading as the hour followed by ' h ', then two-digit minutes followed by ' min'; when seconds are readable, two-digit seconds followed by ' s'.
6 h 53 min
